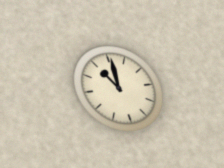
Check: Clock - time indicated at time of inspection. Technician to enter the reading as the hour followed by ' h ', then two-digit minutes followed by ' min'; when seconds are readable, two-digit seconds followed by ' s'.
11 h 01 min
